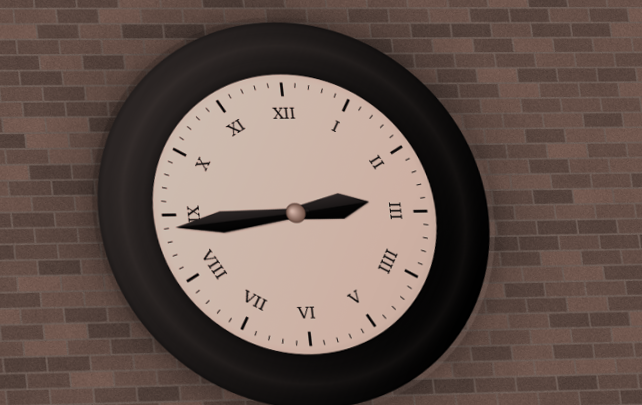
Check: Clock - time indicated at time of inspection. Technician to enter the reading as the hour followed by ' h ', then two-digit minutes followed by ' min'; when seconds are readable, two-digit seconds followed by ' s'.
2 h 44 min
